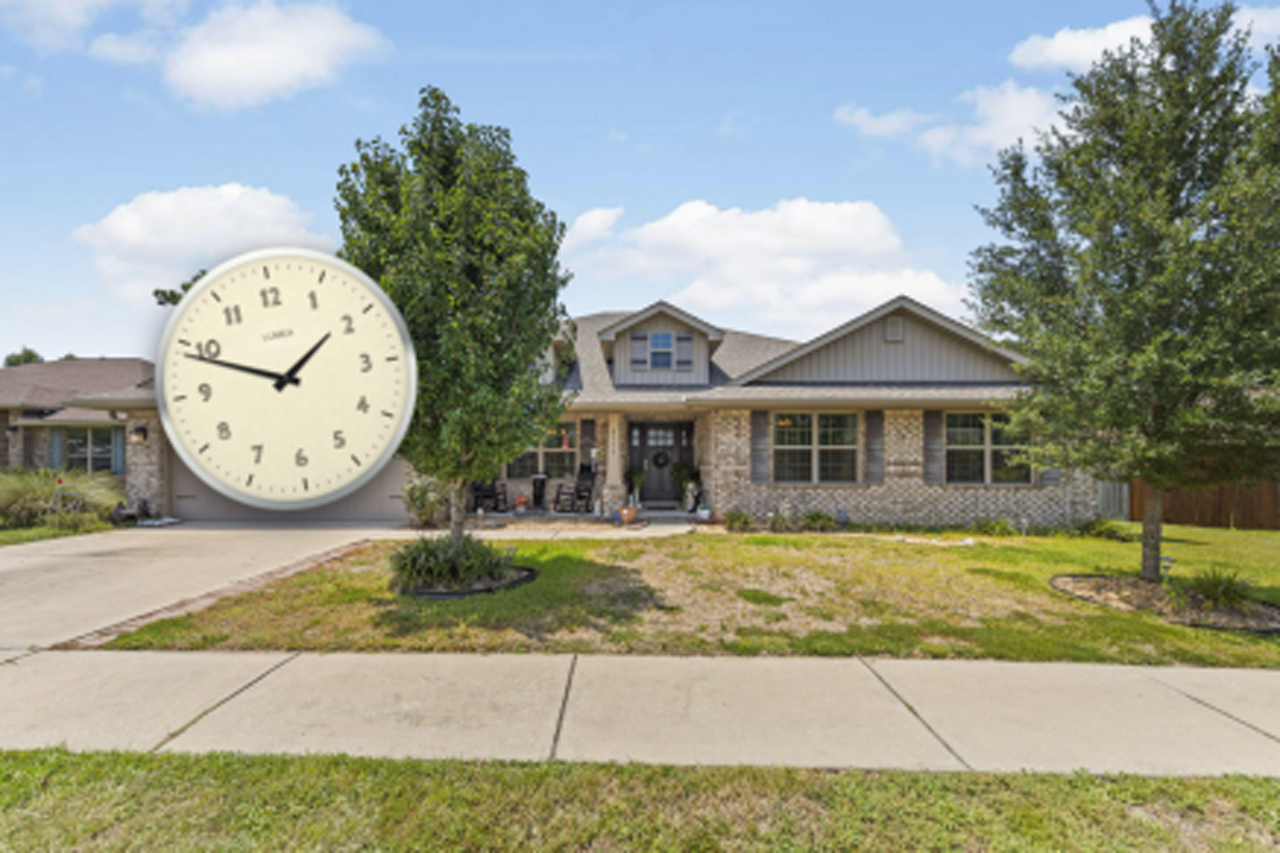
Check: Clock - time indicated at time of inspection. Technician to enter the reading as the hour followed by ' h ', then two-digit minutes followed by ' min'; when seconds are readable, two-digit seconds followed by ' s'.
1 h 49 min
